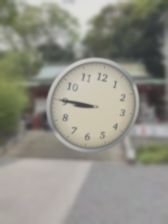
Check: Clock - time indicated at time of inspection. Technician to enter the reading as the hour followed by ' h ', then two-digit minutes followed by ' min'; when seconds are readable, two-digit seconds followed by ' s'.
8 h 45 min
